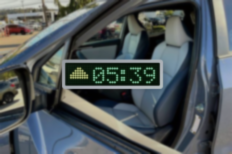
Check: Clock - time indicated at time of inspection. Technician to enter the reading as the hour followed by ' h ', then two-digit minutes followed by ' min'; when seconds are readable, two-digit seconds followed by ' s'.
5 h 39 min
